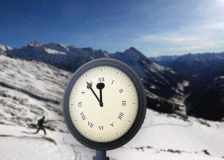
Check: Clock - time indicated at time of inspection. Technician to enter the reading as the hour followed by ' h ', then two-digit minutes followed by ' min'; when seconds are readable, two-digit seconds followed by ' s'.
11 h 54 min
